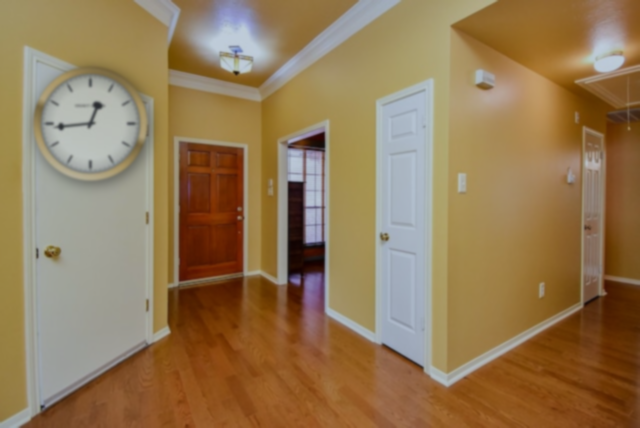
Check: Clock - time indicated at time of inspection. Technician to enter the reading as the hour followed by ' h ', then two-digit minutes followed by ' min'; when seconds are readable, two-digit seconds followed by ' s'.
12 h 44 min
